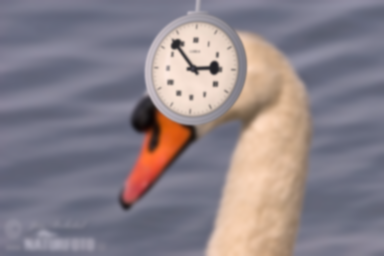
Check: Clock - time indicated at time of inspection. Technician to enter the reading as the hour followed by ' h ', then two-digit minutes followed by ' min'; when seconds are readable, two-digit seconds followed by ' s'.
2 h 53 min
